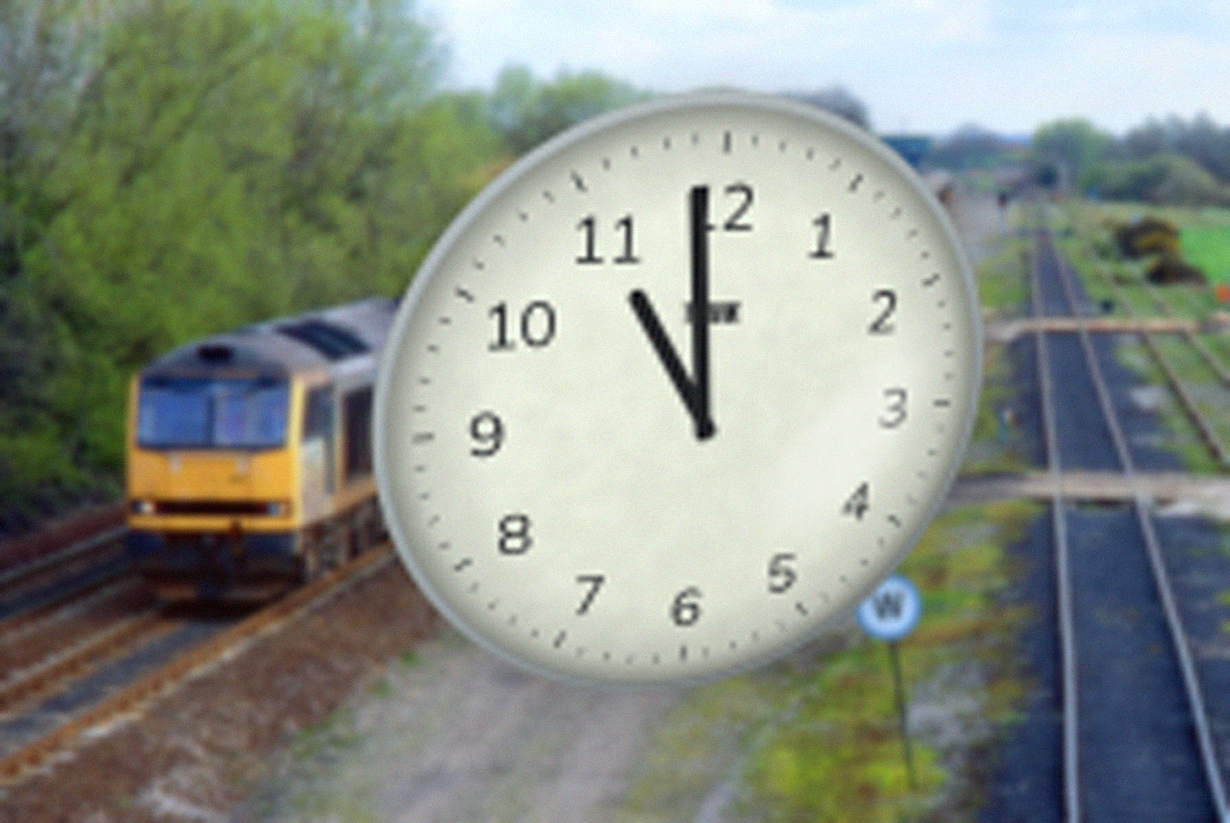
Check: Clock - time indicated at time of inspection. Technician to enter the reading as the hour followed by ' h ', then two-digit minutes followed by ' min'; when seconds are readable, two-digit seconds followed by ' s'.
10 h 59 min
